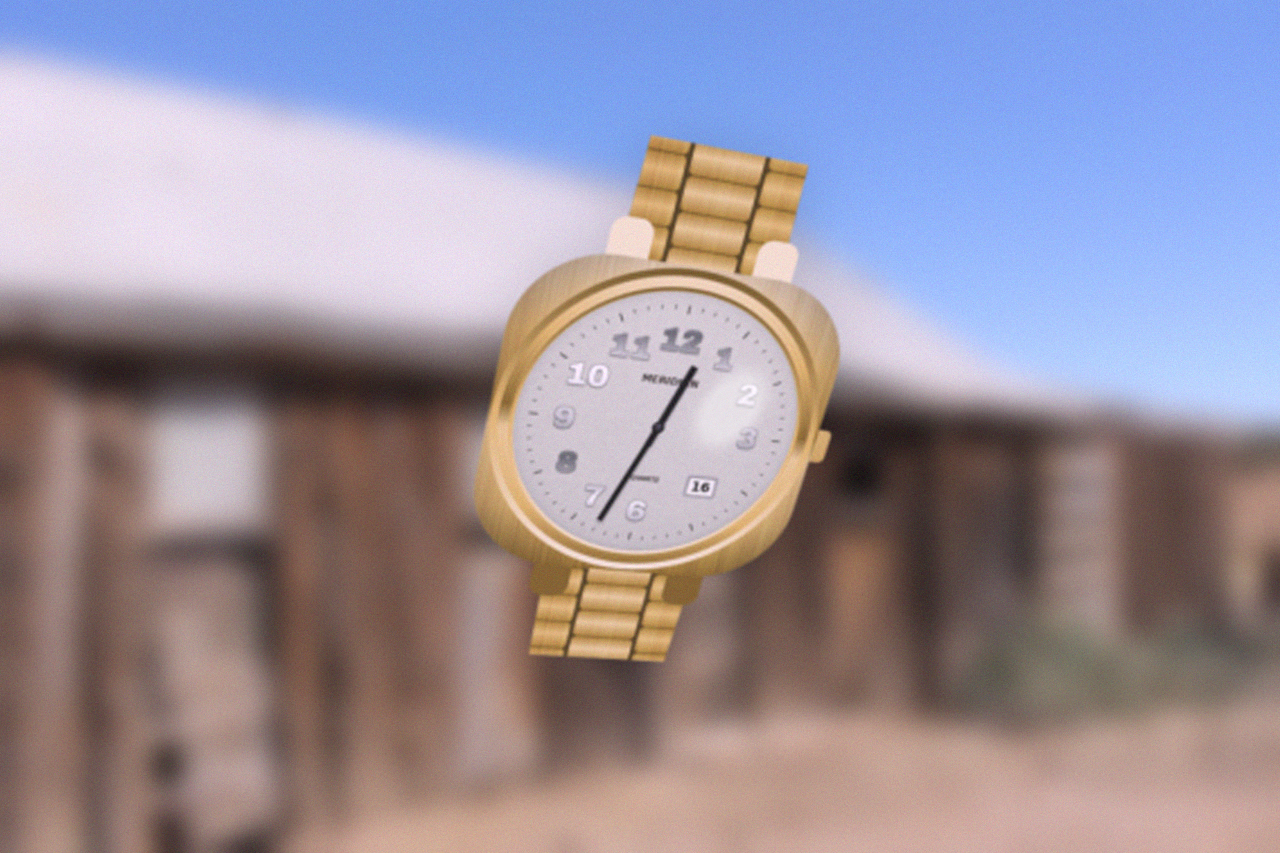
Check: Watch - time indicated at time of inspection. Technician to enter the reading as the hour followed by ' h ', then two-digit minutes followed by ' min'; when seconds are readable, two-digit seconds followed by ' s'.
12 h 33 min
